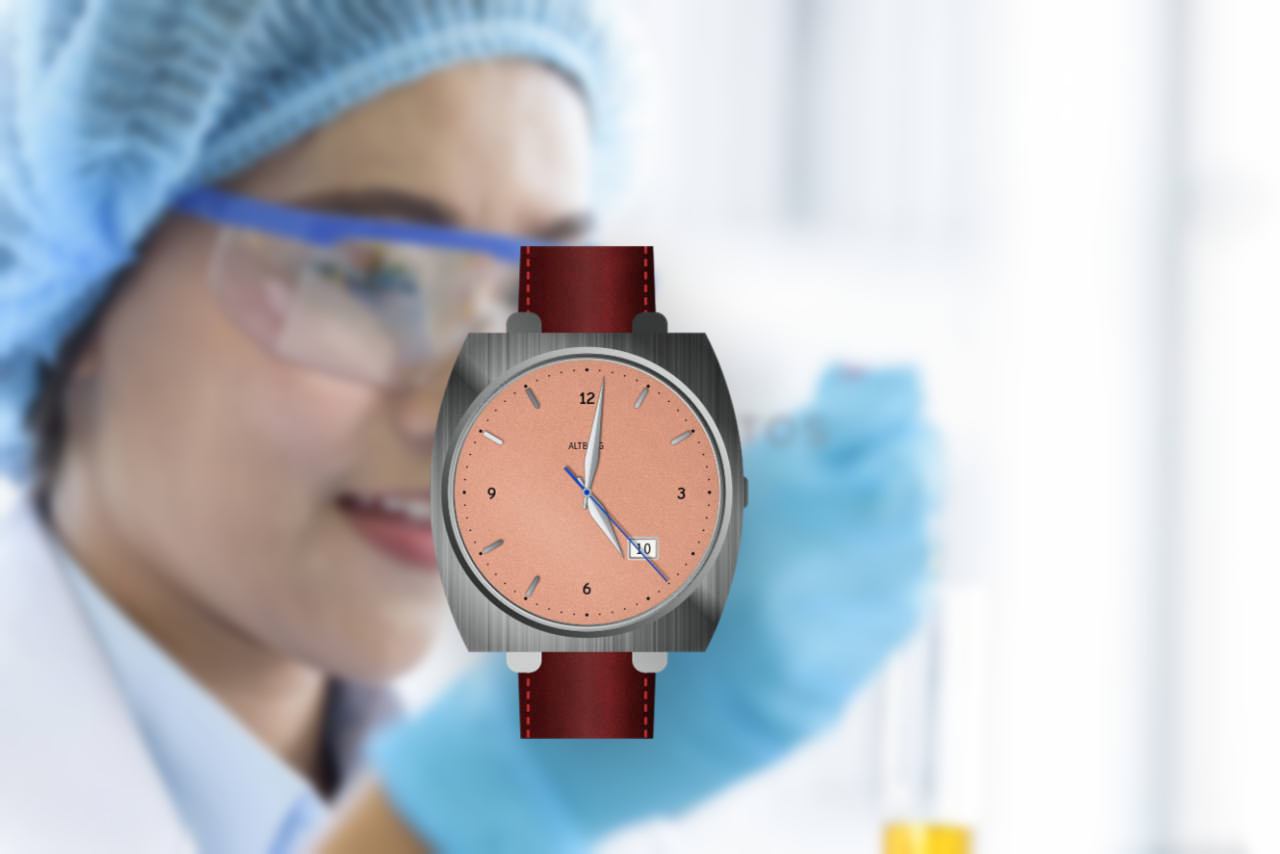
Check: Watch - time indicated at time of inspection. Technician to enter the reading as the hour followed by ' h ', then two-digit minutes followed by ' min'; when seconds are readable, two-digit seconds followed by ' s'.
5 h 01 min 23 s
